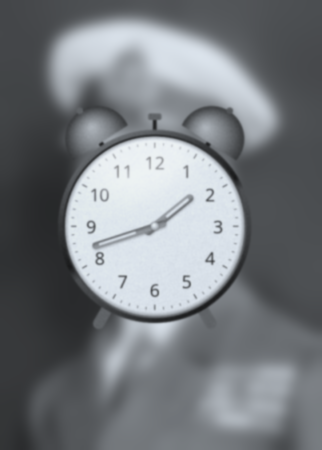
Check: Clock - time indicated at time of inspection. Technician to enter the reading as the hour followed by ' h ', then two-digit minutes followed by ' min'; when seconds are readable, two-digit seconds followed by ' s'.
1 h 42 min
